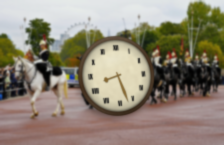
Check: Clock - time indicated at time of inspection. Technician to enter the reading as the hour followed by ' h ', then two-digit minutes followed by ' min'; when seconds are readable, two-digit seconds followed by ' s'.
8 h 27 min
